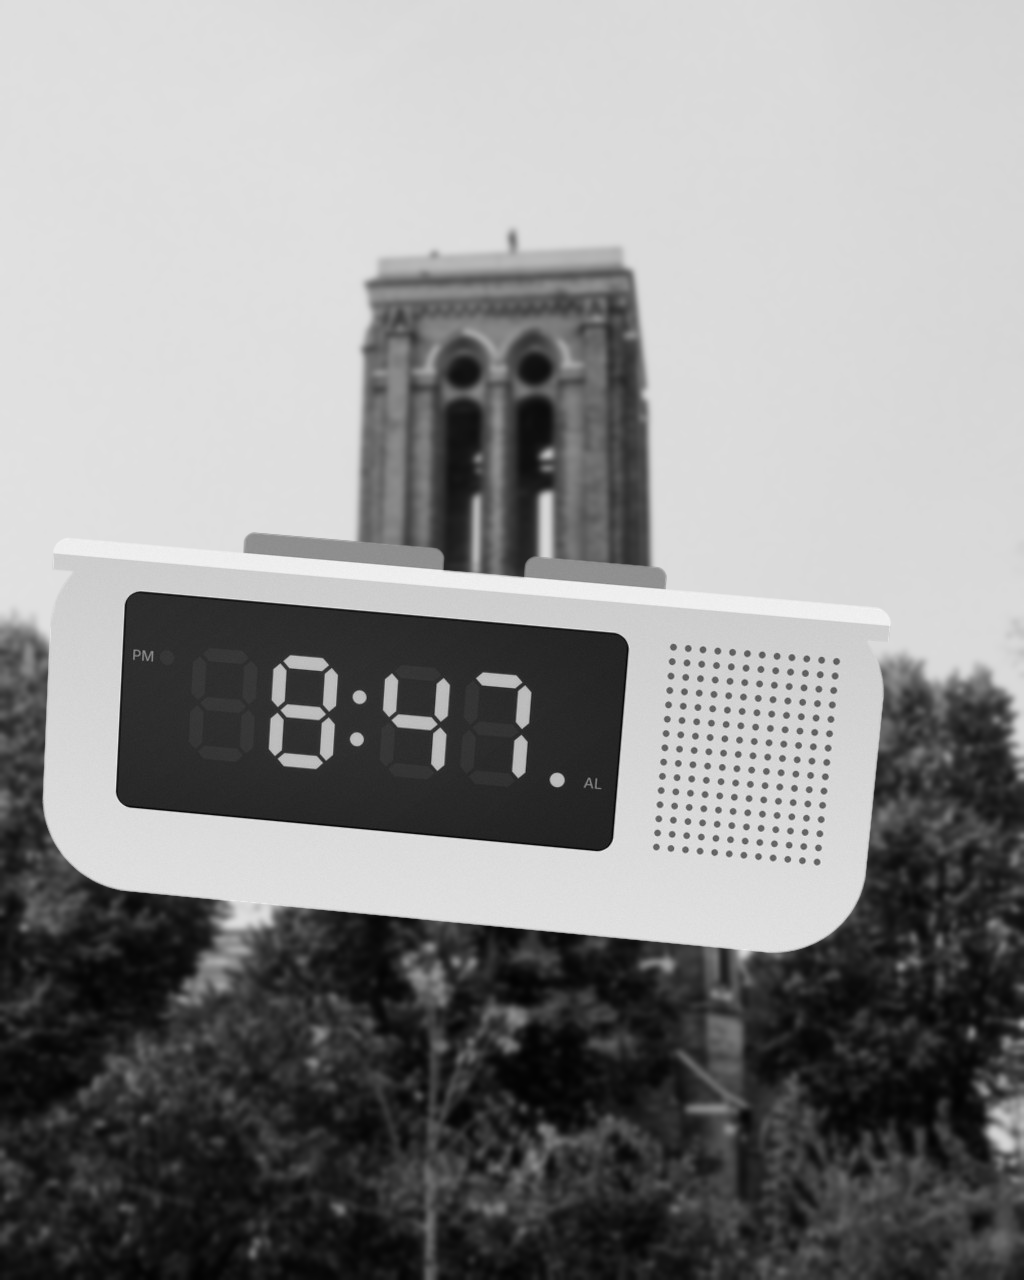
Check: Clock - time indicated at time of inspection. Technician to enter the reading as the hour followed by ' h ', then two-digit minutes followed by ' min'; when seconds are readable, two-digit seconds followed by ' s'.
8 h 47 min
